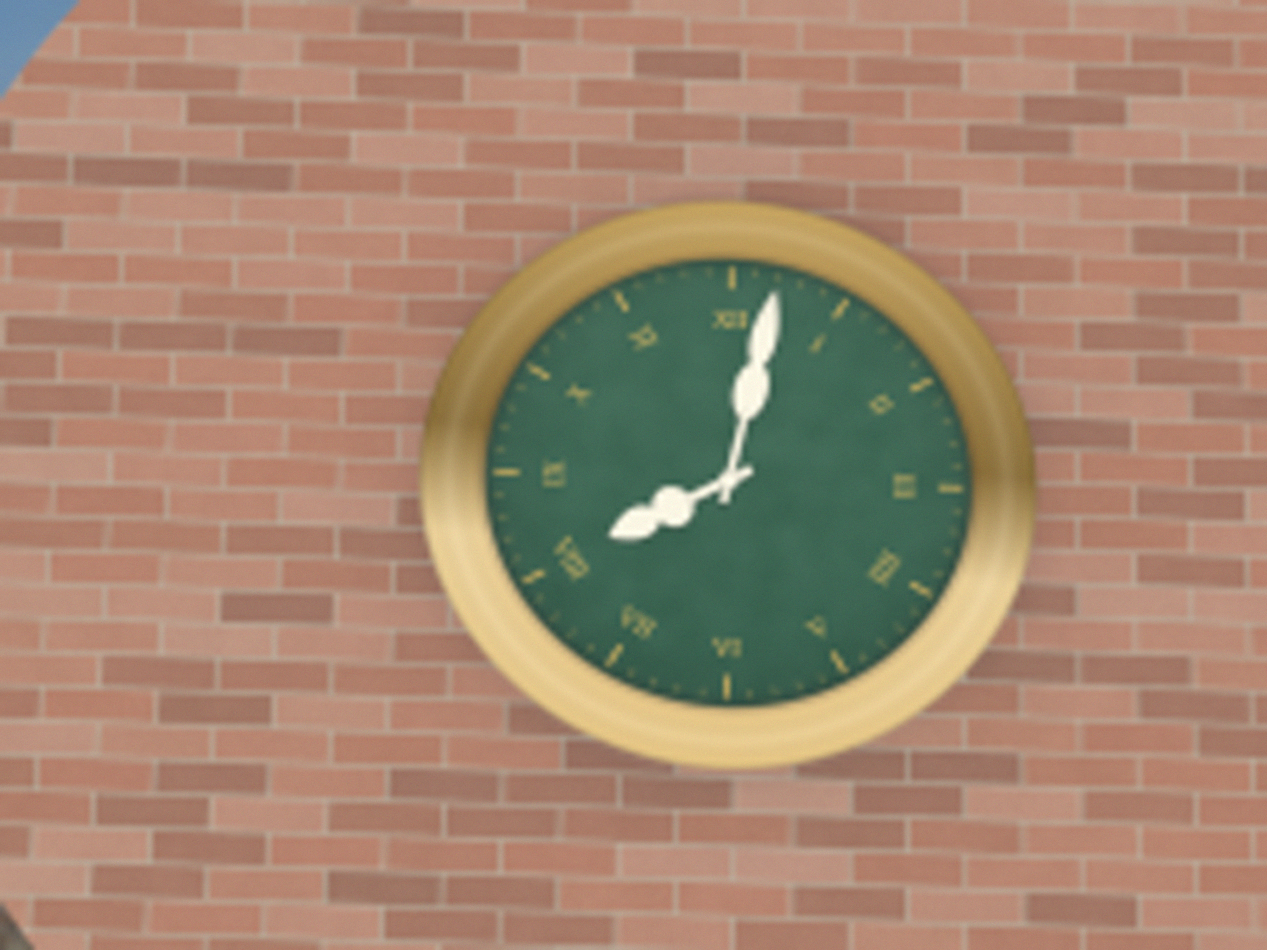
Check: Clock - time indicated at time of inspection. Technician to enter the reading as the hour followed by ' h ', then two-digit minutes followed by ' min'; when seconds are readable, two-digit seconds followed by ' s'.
8 h 02 min
